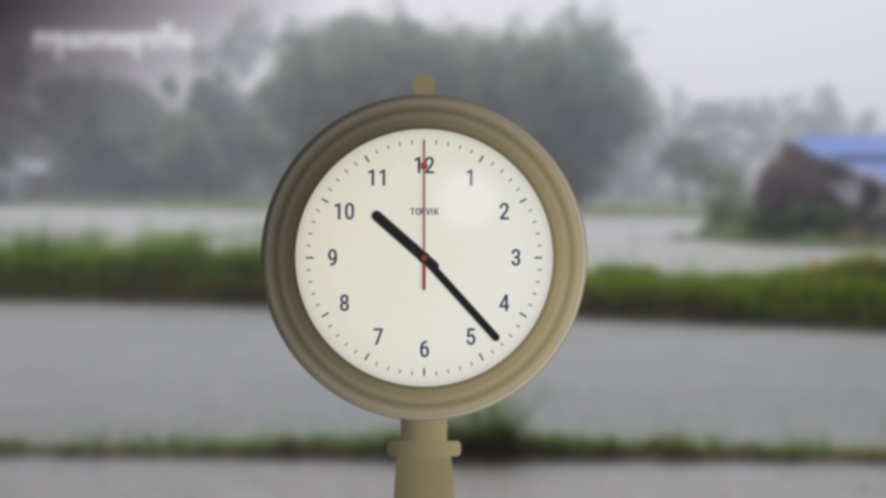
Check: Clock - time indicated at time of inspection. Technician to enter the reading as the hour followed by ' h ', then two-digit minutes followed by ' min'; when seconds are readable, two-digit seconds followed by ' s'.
10 h 23 min 00 s
